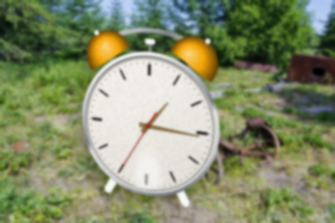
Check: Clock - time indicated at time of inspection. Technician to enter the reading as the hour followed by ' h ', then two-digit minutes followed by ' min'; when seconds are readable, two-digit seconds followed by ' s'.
1 h 15 min 35 s
